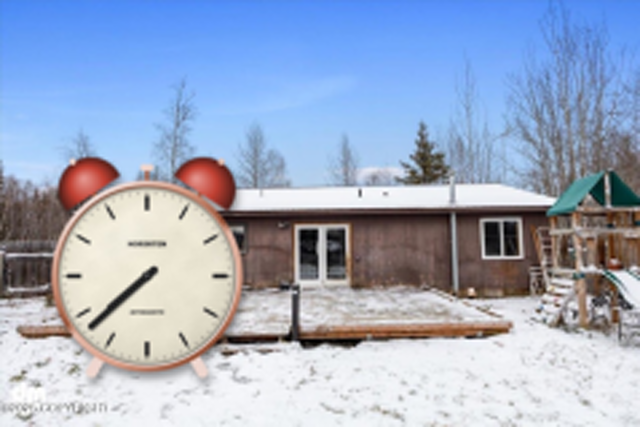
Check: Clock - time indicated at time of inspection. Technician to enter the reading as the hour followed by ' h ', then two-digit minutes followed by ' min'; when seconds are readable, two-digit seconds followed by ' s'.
7 h 38 min
